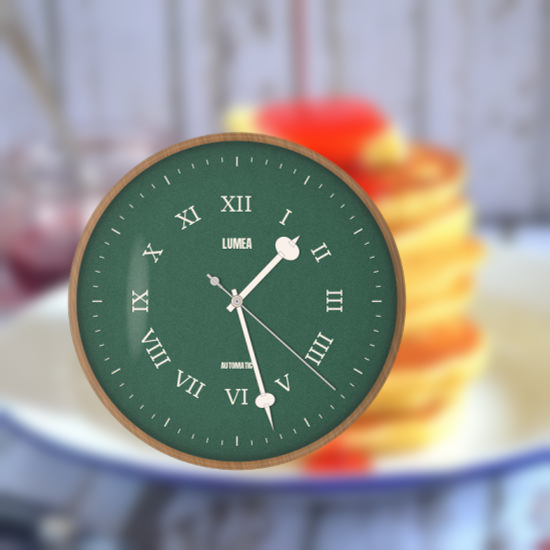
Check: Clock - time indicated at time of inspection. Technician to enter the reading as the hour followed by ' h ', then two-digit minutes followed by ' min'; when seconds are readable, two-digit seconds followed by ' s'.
1 h 27 min 22 s
